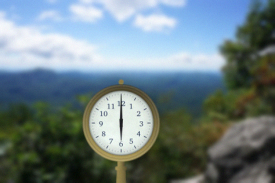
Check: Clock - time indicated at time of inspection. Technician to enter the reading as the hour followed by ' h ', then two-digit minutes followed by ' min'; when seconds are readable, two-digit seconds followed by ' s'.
6 h 00 min
